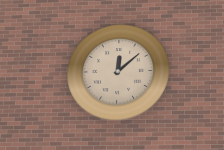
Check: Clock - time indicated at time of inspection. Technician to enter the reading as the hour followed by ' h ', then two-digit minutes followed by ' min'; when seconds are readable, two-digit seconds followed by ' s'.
12 h 08 min
